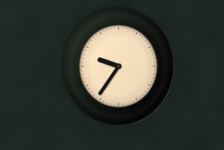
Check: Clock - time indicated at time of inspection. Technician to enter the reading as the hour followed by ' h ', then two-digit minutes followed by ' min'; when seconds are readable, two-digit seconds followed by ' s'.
9 h 36 min
